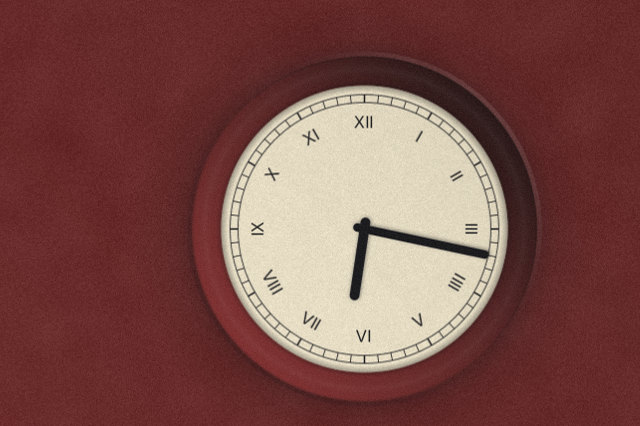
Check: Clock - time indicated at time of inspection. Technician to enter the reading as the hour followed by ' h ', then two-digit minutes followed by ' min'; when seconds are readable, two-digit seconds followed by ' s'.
6 h 17 min
